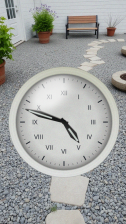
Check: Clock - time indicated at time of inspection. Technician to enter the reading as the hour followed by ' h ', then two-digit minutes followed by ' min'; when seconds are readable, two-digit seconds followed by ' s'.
4 h 48 min
